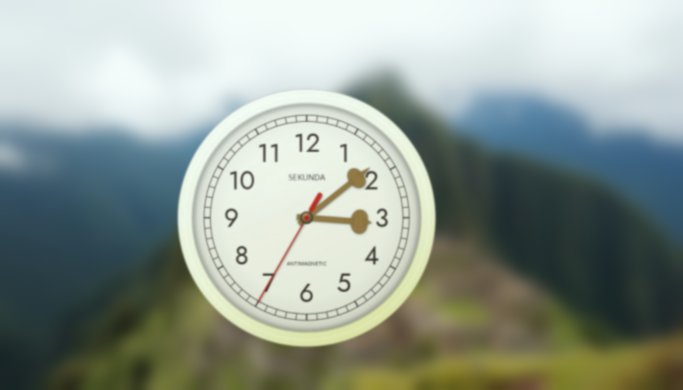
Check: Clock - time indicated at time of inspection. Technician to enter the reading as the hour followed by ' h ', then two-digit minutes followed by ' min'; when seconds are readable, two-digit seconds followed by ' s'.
3 h 08 min 35 s
